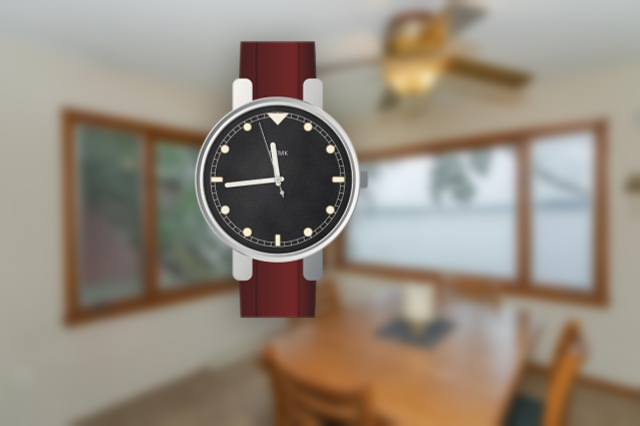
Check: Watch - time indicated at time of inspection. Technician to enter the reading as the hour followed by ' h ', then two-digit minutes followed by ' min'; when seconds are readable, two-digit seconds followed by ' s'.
11 h 43 min 57 s
